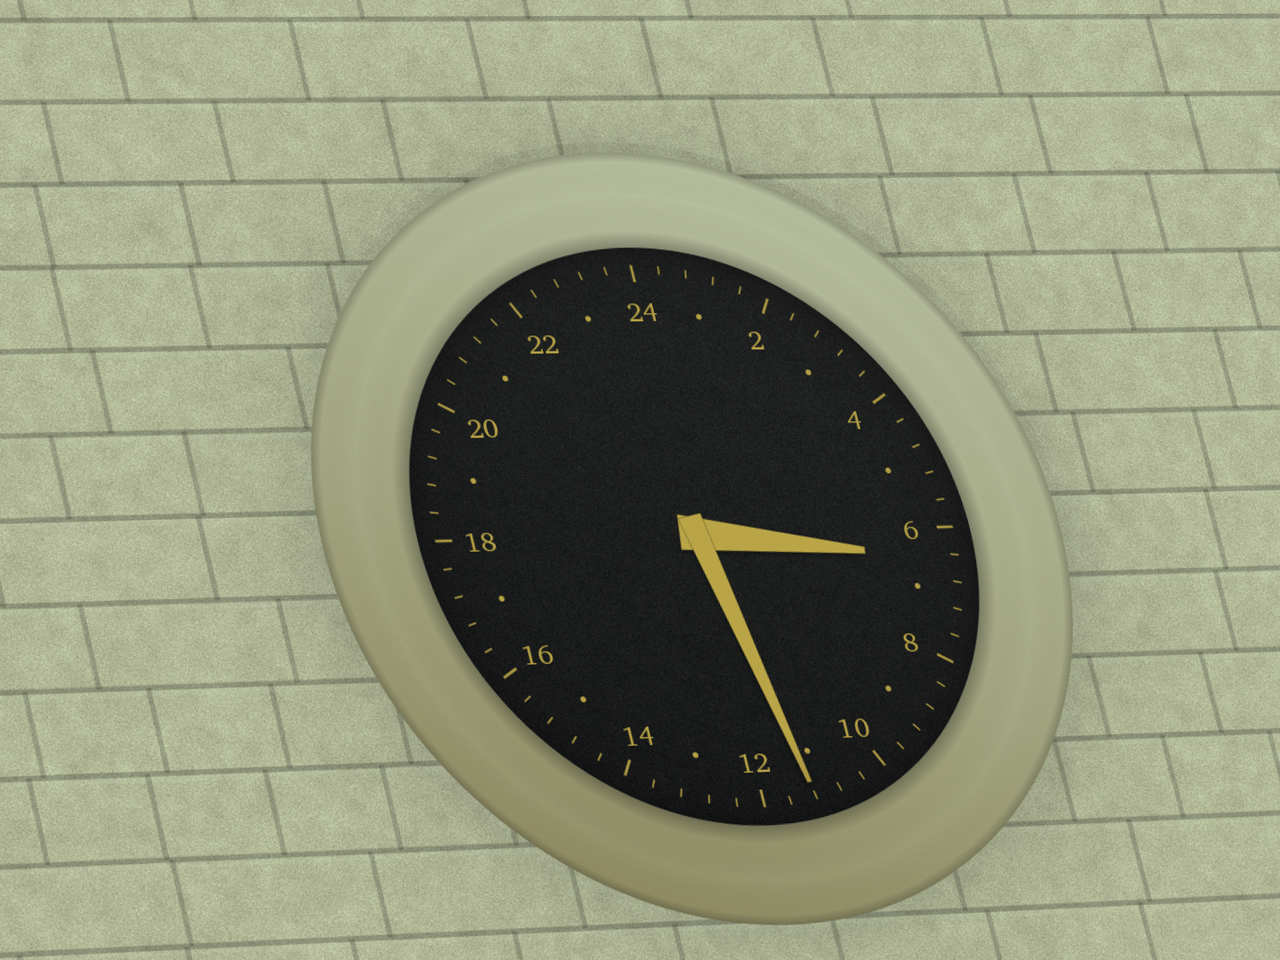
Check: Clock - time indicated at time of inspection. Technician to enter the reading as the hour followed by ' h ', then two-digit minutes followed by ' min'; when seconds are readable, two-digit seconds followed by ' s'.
6 h 28 min
